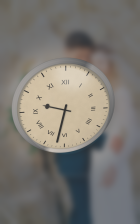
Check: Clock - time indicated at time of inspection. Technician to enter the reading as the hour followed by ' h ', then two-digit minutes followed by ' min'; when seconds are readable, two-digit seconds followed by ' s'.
9 h 32 min
